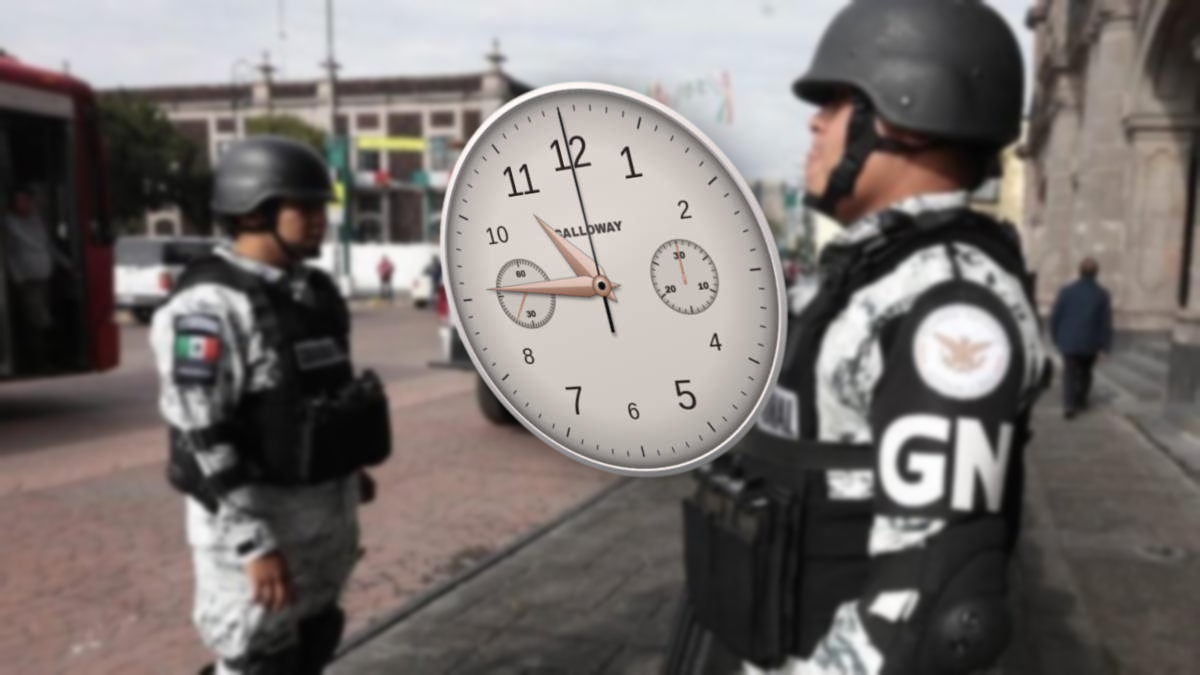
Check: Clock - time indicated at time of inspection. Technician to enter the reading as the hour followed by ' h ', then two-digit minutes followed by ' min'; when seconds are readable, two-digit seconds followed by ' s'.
10 h 45 min 36 s
